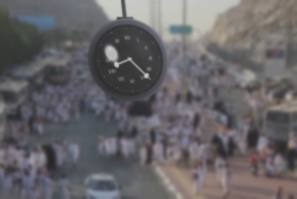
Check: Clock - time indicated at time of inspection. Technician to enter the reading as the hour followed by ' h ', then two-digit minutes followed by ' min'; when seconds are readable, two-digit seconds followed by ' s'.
8 h 23 min
